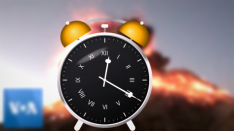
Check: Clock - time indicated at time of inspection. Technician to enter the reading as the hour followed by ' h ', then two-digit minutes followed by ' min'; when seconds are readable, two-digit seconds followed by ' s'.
12 h 20 min
